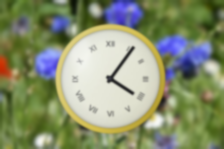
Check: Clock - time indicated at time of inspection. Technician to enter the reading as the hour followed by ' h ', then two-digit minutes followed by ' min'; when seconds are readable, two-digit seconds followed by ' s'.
4 h 06 min
